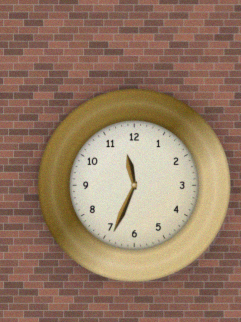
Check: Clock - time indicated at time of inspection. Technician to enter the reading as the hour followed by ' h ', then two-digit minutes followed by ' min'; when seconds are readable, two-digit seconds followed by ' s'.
11 h 34 min
